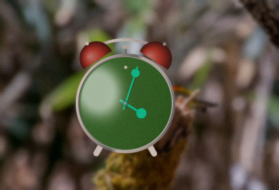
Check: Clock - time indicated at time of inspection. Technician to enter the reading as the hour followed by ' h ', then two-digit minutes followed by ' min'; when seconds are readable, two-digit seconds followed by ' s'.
4 h 03 min
